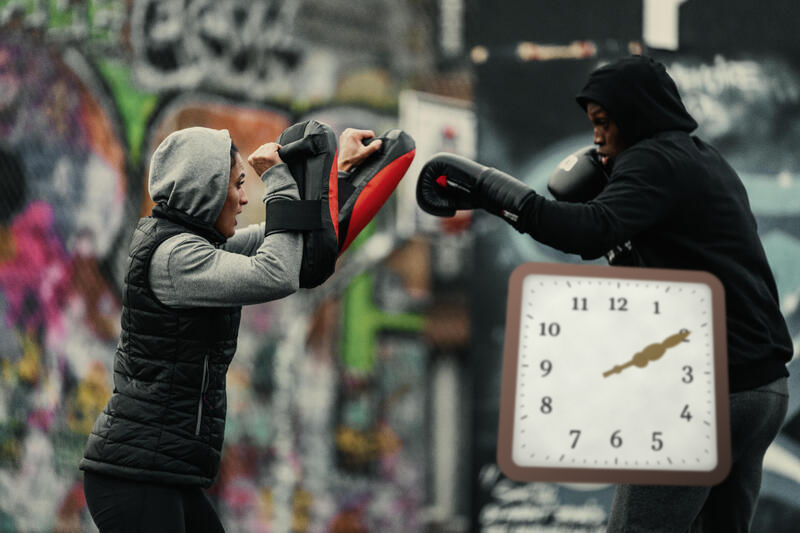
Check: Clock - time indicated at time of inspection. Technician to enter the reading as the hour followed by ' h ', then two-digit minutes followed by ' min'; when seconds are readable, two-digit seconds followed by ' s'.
2 h 10 min
